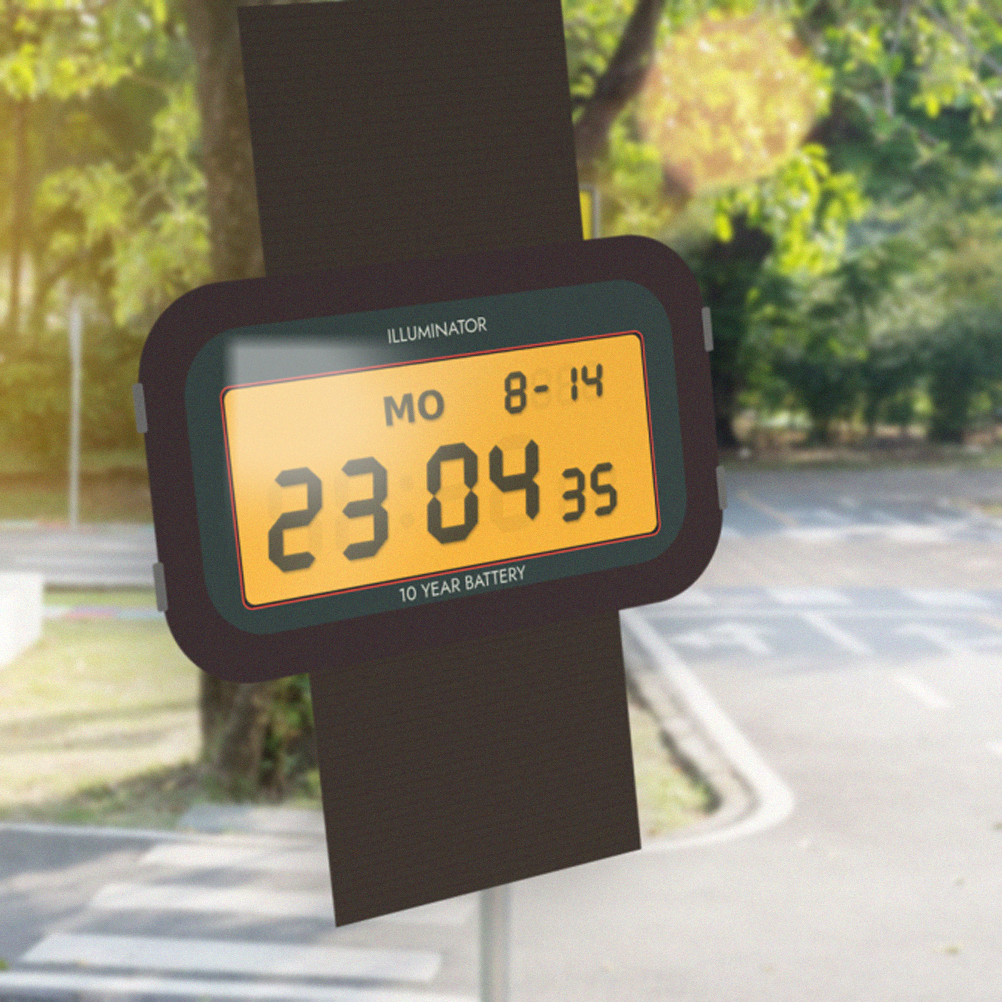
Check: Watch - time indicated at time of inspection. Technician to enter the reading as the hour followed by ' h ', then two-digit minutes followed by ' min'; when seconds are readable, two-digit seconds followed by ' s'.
23 h 04 min 35 s
